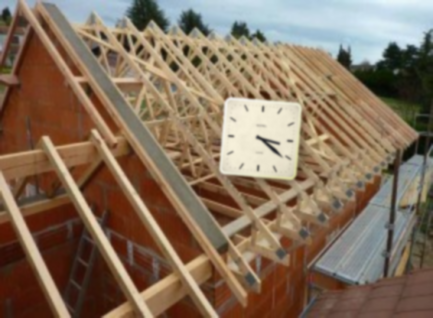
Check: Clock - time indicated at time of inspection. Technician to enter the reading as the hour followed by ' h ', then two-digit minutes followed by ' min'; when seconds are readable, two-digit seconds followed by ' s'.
3 h 21 min
